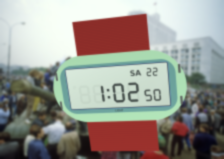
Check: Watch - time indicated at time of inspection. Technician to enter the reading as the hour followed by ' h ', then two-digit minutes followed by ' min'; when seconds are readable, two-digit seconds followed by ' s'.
1 h 02 min 50 s
